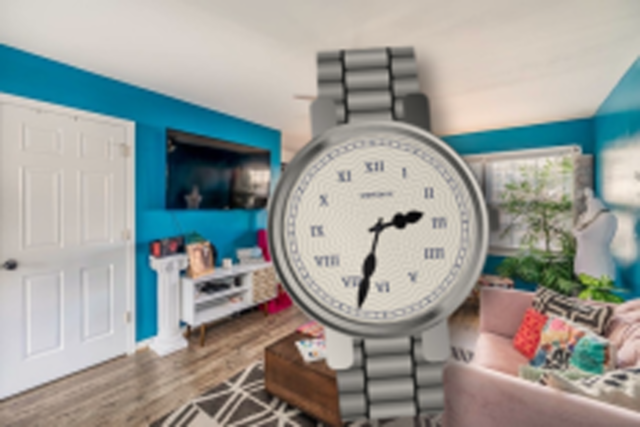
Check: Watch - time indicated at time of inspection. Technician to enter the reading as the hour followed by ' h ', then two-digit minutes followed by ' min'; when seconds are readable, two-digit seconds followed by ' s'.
2 h 33 min
